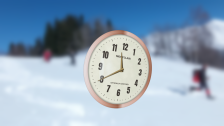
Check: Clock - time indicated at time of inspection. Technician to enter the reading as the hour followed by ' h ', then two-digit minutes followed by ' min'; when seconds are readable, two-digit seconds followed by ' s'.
11 h 40 min
